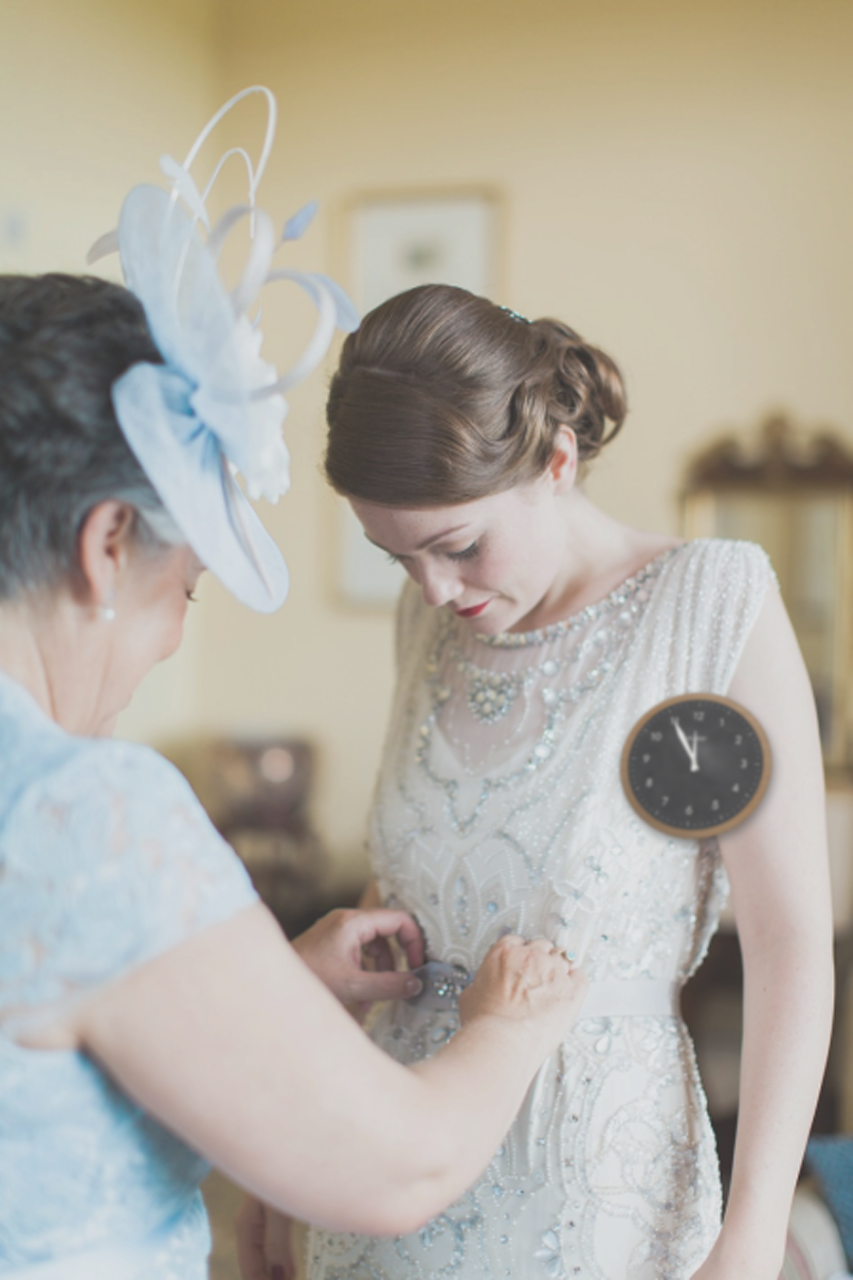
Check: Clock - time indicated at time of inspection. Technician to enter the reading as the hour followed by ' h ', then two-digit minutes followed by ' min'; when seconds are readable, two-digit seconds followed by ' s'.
11 h 55 min
